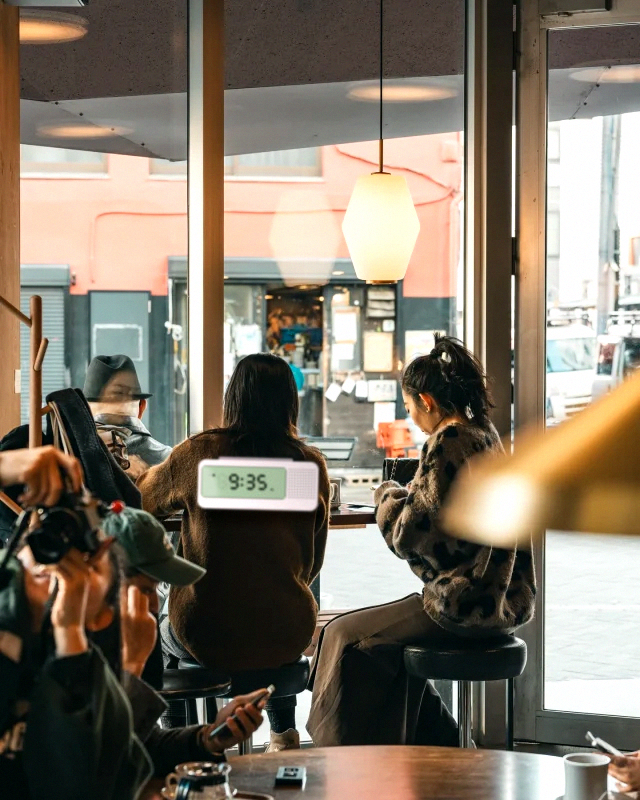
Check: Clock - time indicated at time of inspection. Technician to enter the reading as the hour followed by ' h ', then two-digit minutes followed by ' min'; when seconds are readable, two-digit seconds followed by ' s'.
9 h 35 min
